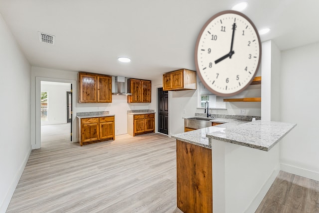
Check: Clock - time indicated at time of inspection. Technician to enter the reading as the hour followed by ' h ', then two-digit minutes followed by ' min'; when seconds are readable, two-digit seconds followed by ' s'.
8 h 00 min
